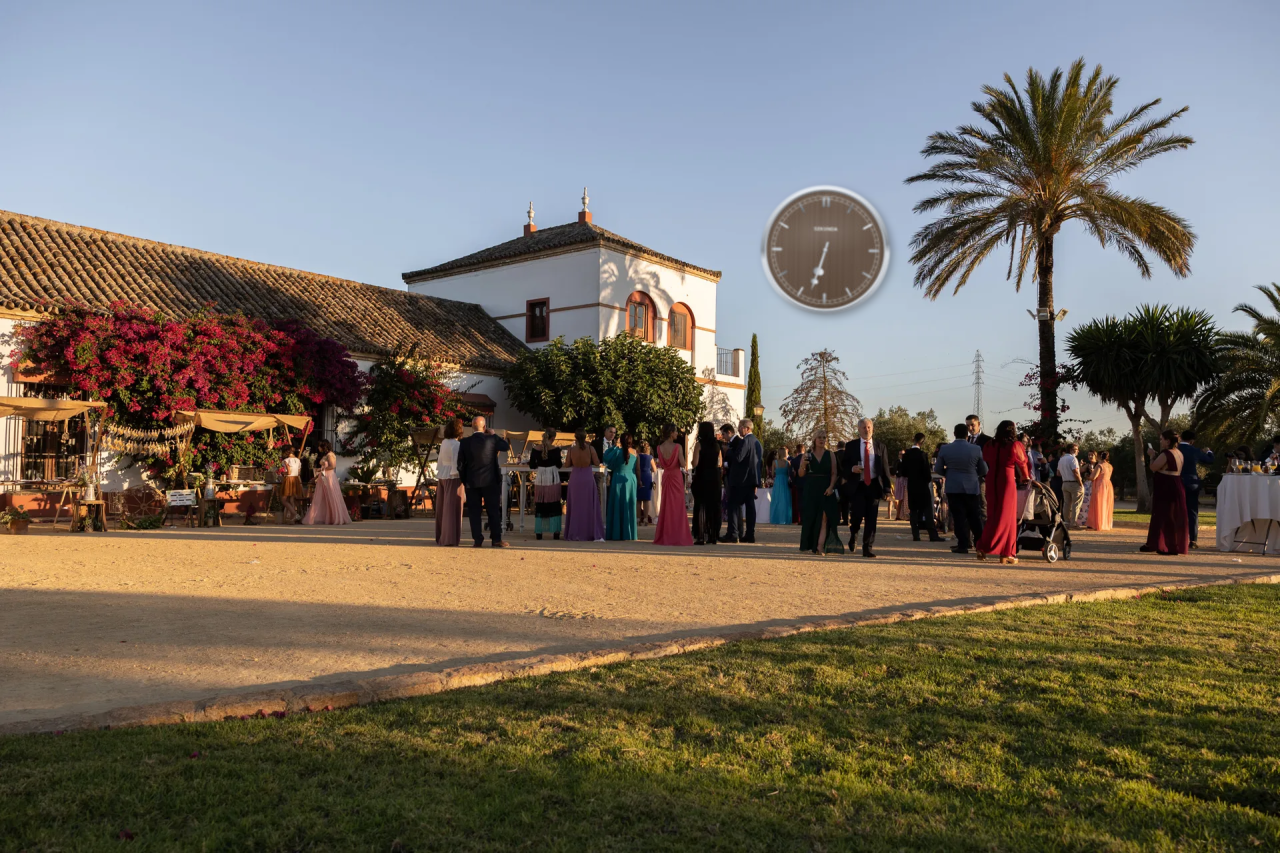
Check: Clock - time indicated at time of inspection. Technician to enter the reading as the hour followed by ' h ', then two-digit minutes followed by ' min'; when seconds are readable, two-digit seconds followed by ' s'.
6 h 33 min
